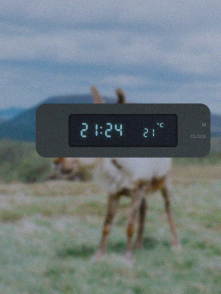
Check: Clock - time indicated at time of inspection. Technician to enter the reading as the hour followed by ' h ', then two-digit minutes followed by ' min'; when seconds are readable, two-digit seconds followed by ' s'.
21 h 24 min
